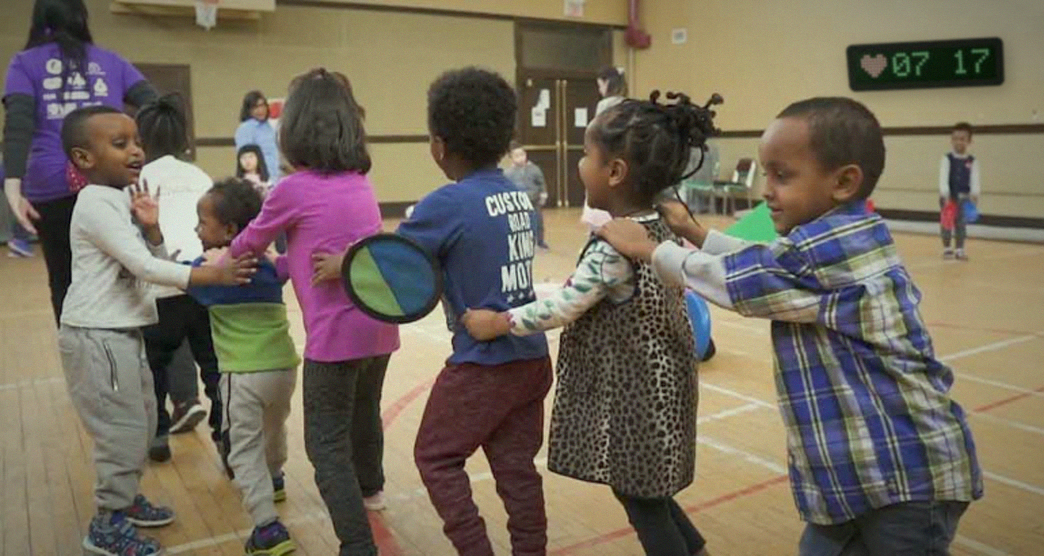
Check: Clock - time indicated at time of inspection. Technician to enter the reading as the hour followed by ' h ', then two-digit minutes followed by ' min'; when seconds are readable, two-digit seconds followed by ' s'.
7 h 17 min
